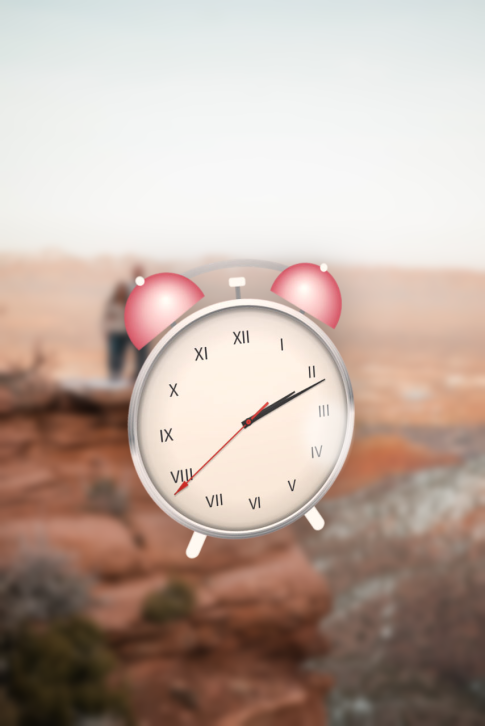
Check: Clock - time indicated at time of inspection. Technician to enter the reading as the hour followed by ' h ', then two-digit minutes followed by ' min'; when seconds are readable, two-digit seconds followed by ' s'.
2 h 11 min 39 s
